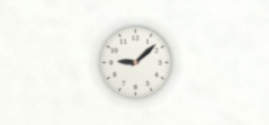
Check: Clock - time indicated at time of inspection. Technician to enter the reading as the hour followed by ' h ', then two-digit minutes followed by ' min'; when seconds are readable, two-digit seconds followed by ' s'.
9 h 08 min
